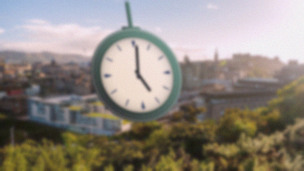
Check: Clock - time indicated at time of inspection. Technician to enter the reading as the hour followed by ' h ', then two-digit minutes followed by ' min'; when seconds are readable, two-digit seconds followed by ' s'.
5 h 01 min
